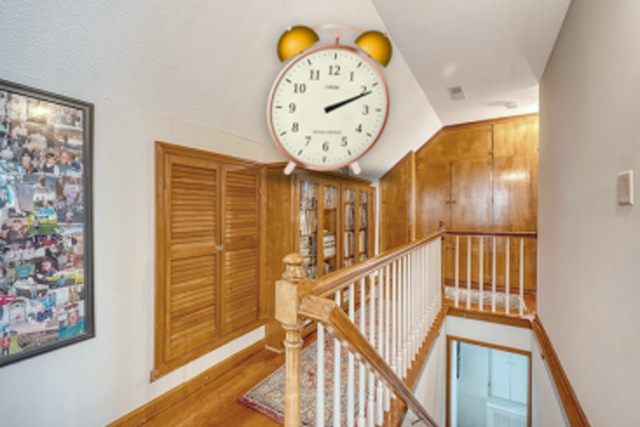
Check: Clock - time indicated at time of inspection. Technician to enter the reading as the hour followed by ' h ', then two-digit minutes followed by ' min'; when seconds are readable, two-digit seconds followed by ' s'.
2 h 11 min
